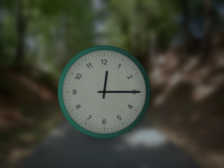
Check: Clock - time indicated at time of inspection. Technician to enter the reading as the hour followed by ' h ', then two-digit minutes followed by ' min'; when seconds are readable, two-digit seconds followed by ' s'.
12 h 15 min
